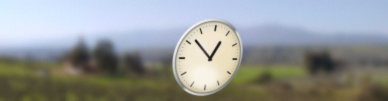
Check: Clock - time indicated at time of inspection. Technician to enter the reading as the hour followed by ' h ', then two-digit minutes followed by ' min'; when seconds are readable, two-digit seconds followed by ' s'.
12 h 52 min
